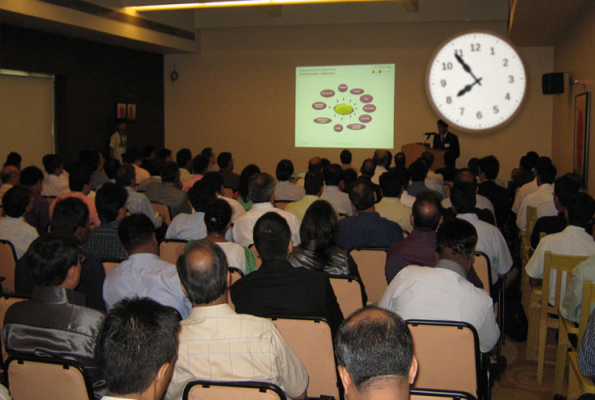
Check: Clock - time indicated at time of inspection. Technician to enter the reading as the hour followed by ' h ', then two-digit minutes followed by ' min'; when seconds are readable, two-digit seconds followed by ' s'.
7 h 54 min
